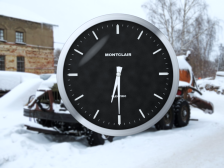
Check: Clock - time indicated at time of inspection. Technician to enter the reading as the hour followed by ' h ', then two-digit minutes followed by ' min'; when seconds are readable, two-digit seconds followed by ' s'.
6 h 30 min
